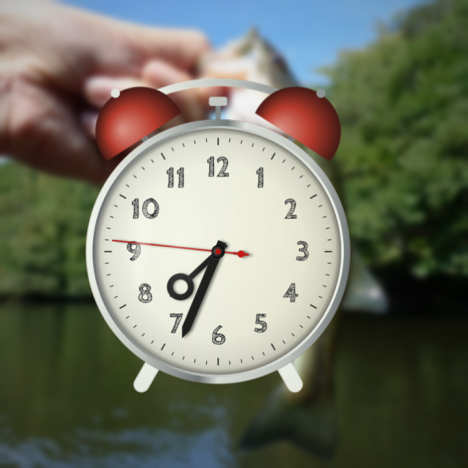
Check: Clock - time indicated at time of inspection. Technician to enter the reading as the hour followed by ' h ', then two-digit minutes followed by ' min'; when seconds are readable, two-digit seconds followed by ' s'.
7 h 33 min 46 s
